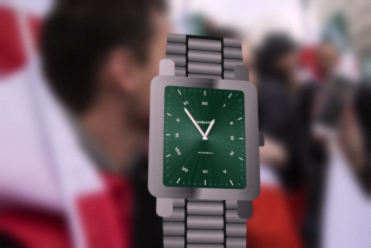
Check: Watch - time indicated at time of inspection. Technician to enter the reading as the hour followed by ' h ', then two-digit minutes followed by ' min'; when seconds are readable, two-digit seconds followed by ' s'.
12 h 54 min
